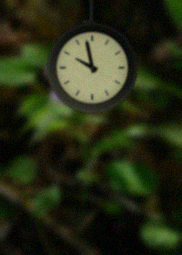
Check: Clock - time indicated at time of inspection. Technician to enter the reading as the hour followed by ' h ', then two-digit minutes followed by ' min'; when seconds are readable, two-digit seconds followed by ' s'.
9 h 58 min
